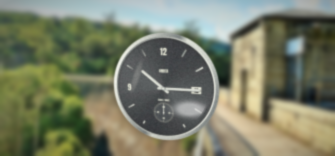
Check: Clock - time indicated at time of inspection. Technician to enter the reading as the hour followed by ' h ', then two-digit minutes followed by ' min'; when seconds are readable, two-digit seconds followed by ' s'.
10 h 15 min
